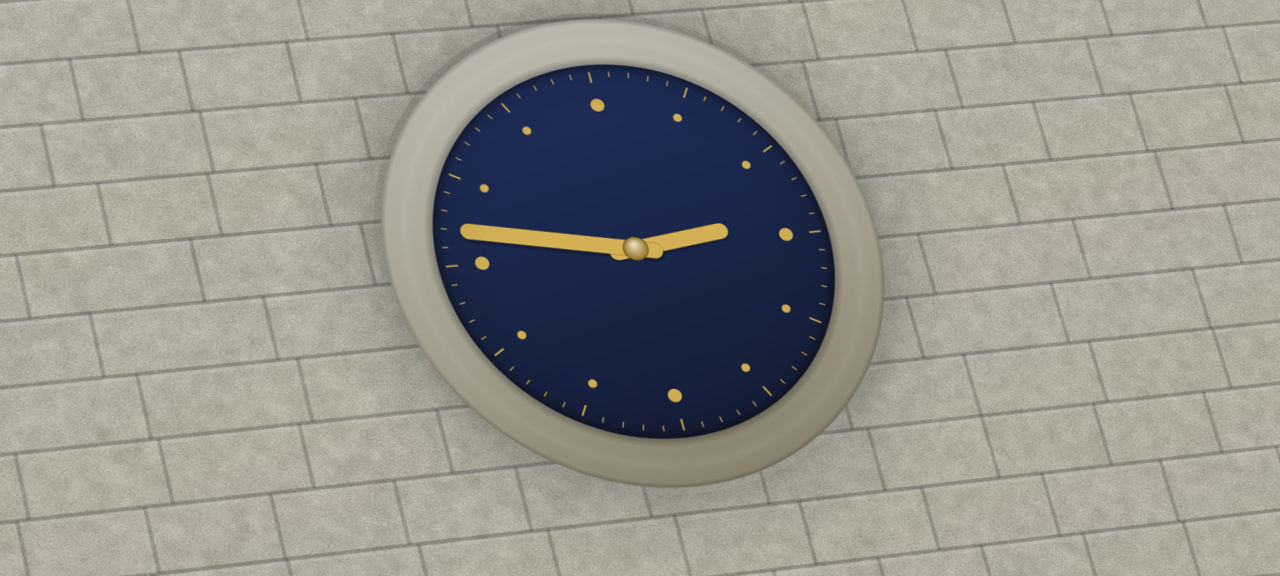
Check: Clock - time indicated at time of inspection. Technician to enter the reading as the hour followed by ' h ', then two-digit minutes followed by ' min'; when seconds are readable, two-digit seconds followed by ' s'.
2 h 47 min
